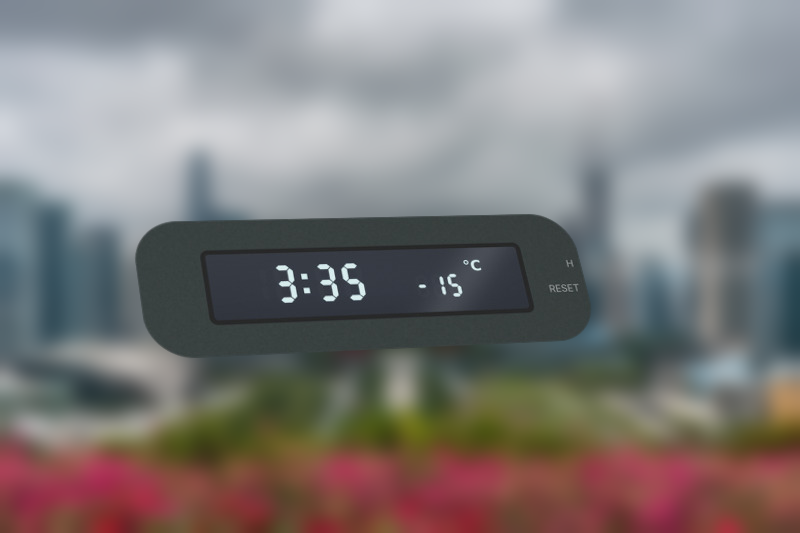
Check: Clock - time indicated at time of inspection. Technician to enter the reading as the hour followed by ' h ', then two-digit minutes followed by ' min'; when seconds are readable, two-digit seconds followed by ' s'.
3 h 35 min
